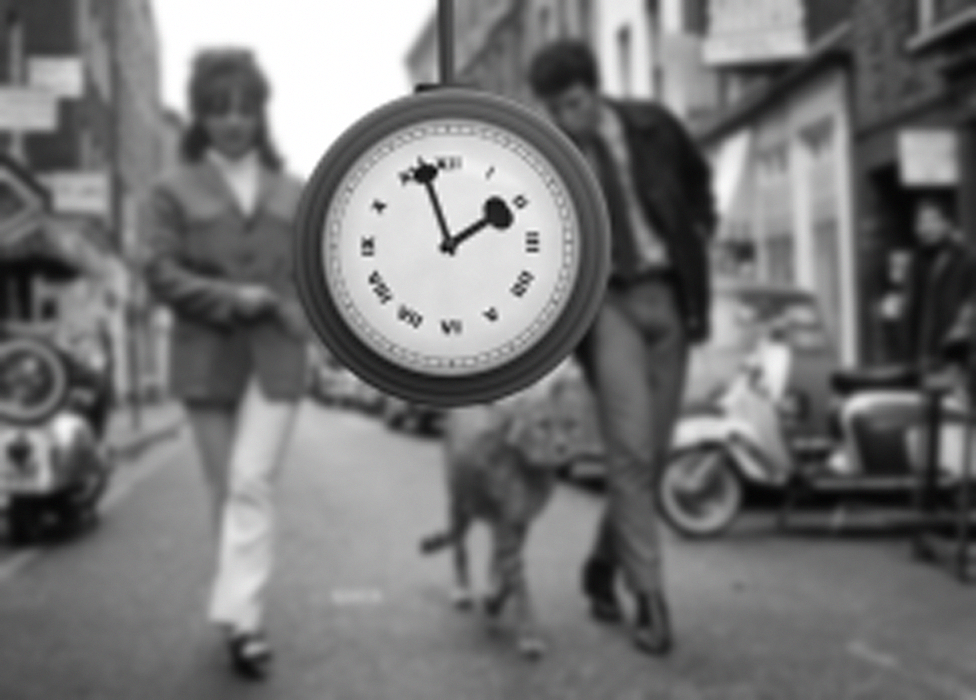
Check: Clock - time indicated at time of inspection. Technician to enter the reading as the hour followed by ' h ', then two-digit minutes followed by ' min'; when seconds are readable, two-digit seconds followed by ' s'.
1 h 57 min
